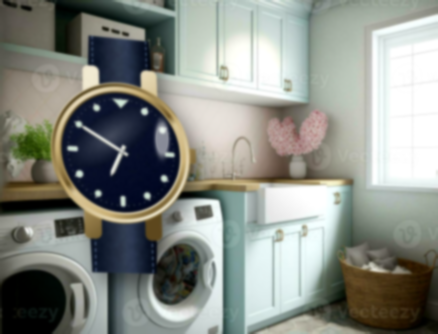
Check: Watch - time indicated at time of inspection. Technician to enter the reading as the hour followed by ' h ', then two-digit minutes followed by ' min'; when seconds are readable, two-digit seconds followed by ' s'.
6 h 50 min
